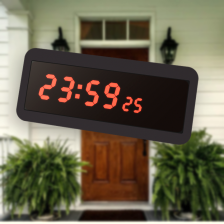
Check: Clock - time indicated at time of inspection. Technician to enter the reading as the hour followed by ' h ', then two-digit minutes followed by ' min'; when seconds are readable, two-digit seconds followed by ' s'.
23 h 59 min 25 s
